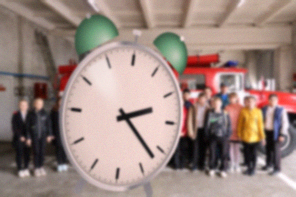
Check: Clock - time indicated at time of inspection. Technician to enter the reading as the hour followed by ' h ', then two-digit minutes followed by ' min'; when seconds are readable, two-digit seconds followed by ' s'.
2 h 22 min
